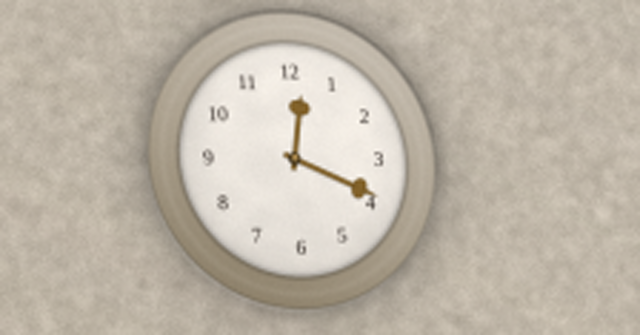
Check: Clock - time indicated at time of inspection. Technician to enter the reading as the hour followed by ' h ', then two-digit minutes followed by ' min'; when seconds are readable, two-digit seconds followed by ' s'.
12 h 19 min
